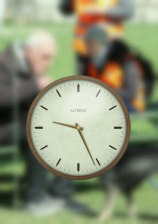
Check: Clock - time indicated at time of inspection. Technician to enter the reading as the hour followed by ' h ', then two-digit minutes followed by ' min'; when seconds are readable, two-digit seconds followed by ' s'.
9 h 26 min
